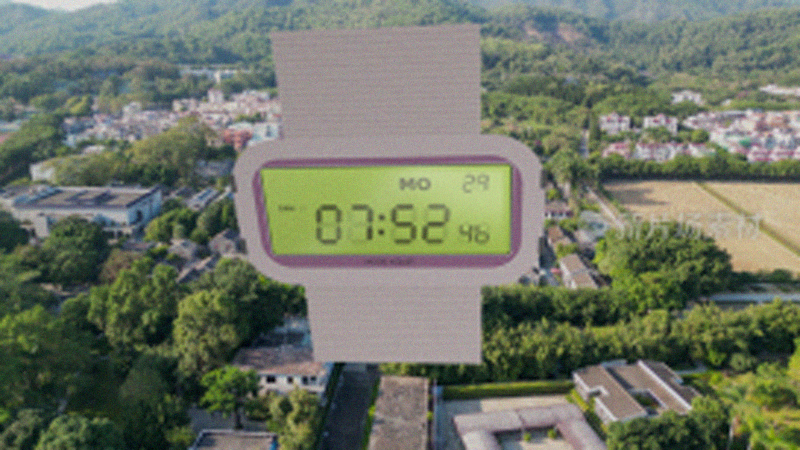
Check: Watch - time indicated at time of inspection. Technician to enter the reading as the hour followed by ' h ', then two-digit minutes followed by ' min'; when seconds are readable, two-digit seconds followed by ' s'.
7 h 52 min 46 s
